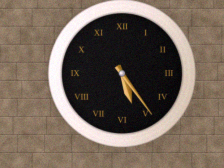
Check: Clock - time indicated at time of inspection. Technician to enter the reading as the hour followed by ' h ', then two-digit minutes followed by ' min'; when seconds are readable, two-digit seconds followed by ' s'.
5 h 24 min
